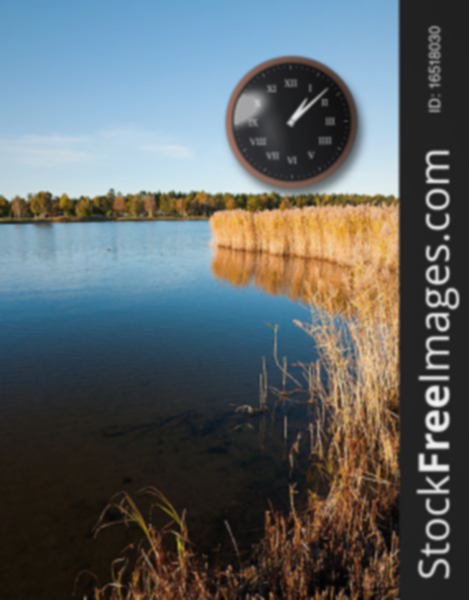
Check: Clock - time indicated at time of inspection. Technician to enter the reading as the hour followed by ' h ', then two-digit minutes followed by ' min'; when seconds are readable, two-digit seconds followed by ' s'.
1 h 08 min
